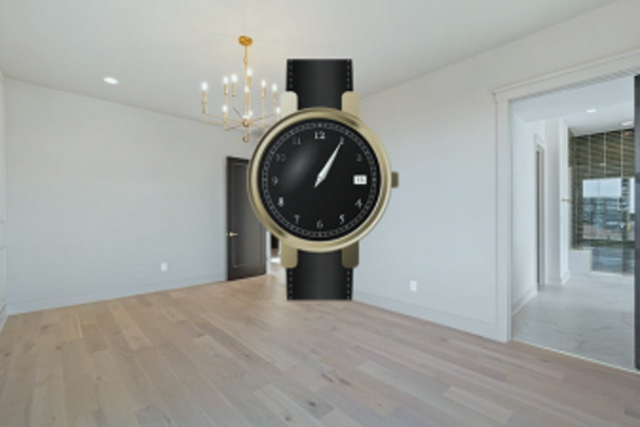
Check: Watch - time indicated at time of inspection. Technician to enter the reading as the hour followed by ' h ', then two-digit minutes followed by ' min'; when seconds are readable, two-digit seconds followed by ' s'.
1 h 05 min
